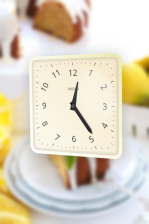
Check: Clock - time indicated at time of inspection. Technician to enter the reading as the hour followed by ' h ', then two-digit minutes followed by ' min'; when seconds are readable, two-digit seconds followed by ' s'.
12 h 24 min
